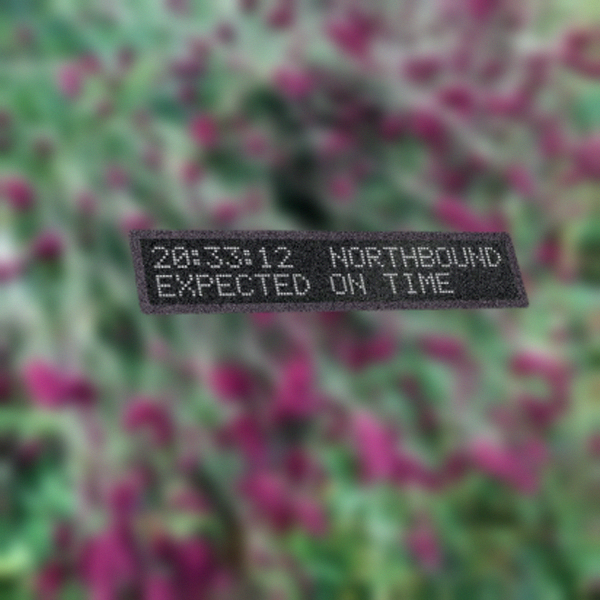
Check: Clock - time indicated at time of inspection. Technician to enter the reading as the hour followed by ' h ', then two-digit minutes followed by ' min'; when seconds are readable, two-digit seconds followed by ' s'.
20 h 33 min 12 s
